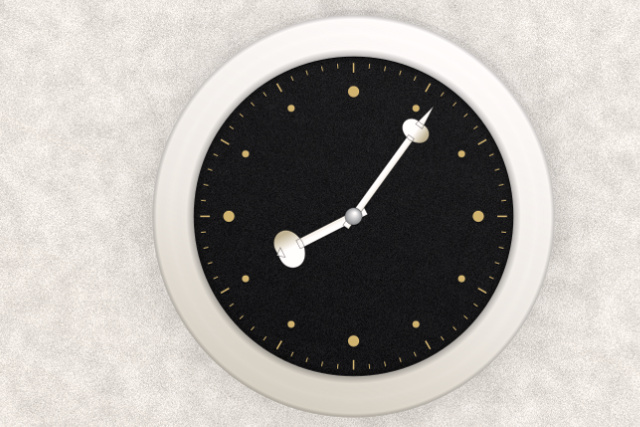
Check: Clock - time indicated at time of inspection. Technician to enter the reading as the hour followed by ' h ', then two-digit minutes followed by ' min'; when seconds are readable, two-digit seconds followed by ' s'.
8 h 06 min
